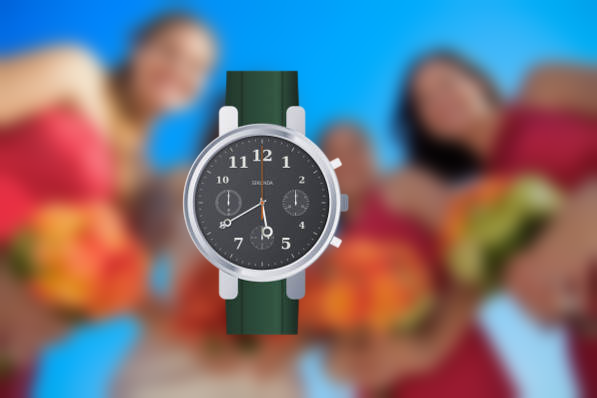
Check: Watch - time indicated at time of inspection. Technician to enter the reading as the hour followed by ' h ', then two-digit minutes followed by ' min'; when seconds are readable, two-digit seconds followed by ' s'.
5 h 40 min
